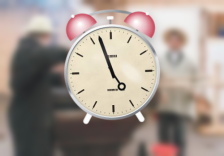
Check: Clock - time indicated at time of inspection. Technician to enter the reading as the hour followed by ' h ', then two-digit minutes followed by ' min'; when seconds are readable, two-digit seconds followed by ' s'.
4 h 57 min
